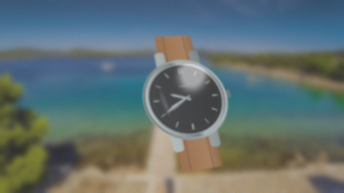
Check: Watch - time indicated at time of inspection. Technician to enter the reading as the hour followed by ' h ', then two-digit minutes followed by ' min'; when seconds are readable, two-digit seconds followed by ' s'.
9 h 40 min
